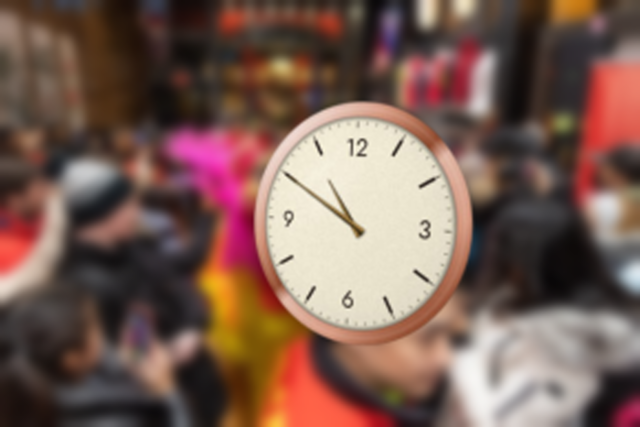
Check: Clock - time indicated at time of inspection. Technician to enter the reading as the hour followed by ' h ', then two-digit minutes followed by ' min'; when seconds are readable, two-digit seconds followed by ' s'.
10 h 50 min
